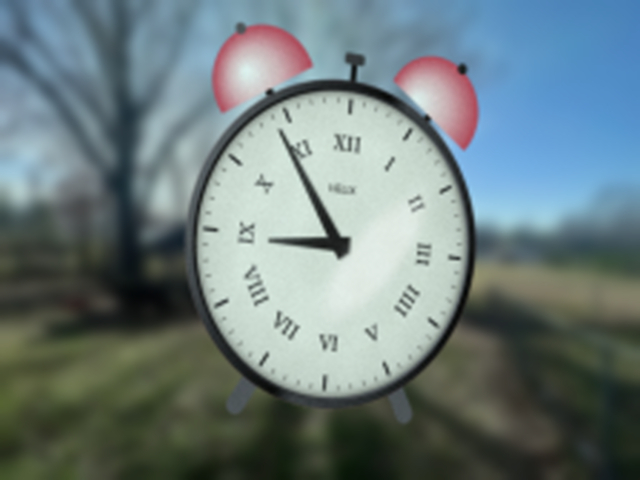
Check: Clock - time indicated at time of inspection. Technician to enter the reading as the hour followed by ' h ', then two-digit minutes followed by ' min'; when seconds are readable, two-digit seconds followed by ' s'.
8 h 54 min
